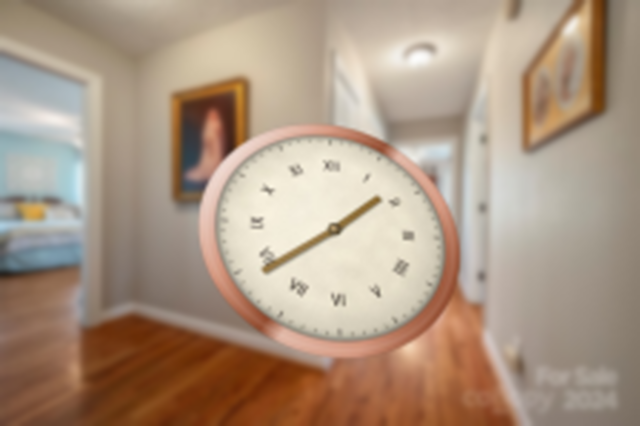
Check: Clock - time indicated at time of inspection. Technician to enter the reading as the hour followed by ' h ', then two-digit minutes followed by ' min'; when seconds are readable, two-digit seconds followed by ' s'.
1 h 39 min
